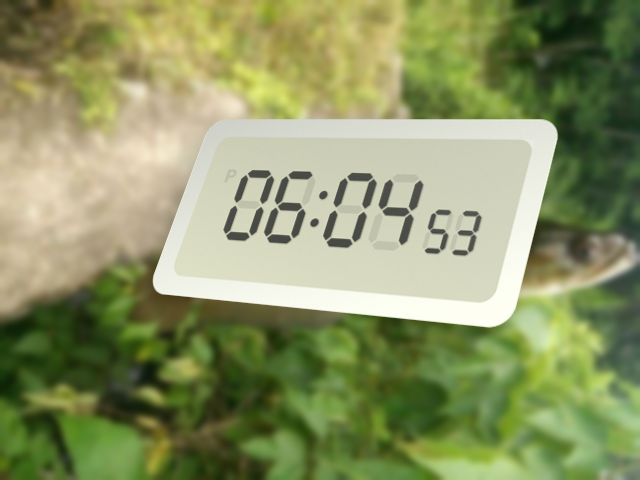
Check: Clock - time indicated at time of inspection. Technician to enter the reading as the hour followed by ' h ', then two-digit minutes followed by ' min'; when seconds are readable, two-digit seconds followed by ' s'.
6 h 04 min 53 s
